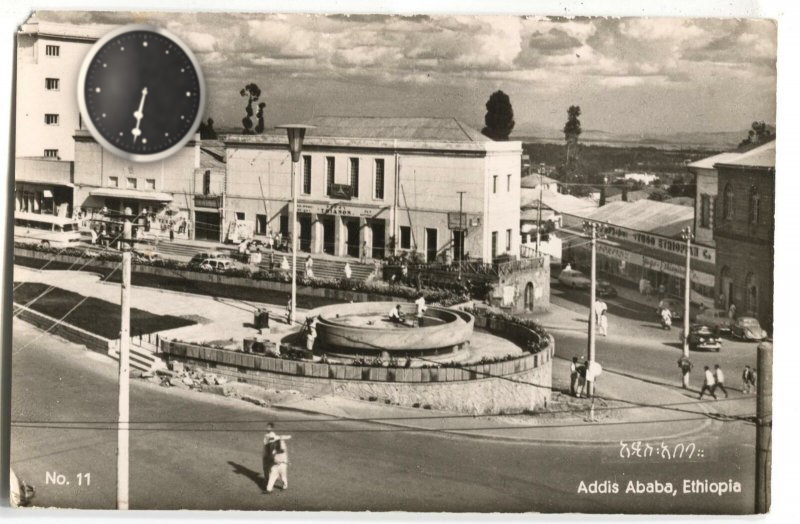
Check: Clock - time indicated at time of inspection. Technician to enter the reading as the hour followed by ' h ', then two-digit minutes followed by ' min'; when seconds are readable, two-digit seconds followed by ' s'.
6 h 32 min
